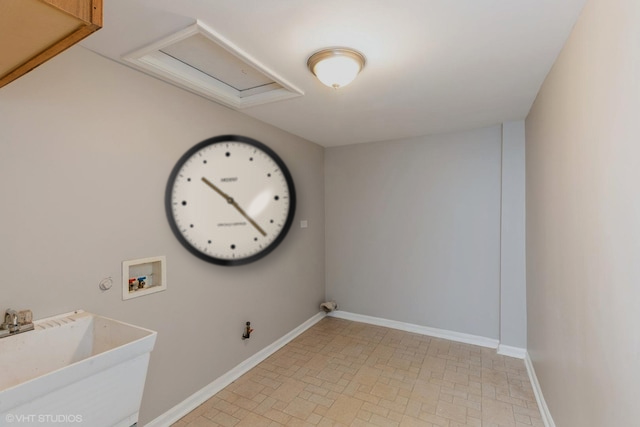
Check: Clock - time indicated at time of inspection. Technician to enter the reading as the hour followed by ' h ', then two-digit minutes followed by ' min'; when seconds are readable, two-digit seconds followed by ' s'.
10 h 23 min
